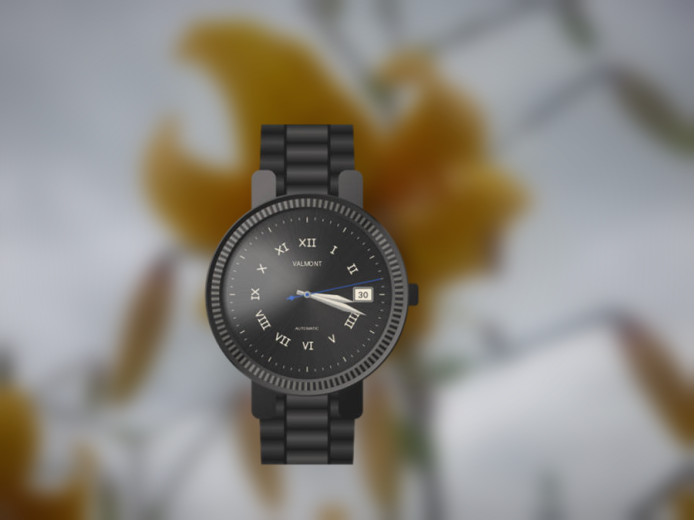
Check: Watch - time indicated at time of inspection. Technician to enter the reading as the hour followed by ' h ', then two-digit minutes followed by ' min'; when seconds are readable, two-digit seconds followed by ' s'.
3 h 18 min 13 s
